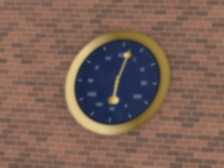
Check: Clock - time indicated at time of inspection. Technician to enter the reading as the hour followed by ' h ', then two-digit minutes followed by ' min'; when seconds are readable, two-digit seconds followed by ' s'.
6 h 02 min
